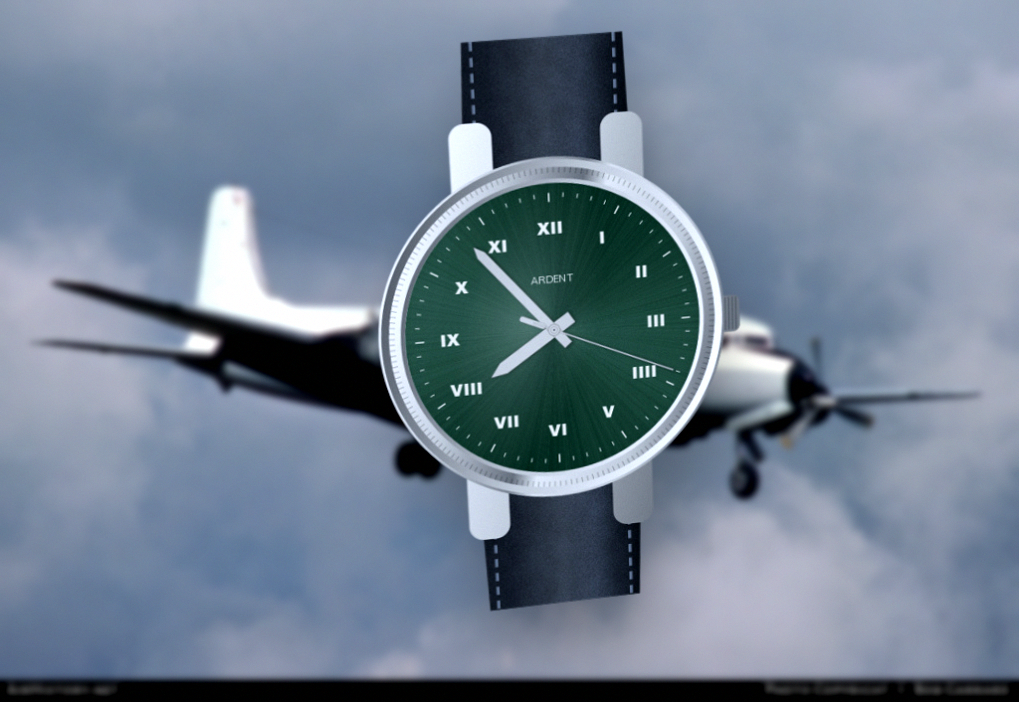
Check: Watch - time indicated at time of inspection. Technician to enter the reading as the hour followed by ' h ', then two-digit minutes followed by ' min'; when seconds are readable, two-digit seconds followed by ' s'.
7 h 53 min 19 s
